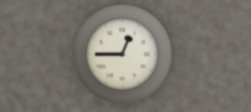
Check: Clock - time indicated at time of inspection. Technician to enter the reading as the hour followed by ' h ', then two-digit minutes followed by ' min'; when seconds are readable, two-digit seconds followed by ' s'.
12 h 45 min
